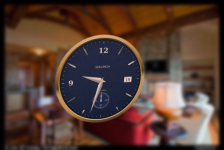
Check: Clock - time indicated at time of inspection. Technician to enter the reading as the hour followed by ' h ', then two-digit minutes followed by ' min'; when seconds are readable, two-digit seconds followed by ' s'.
9 h 33 min
